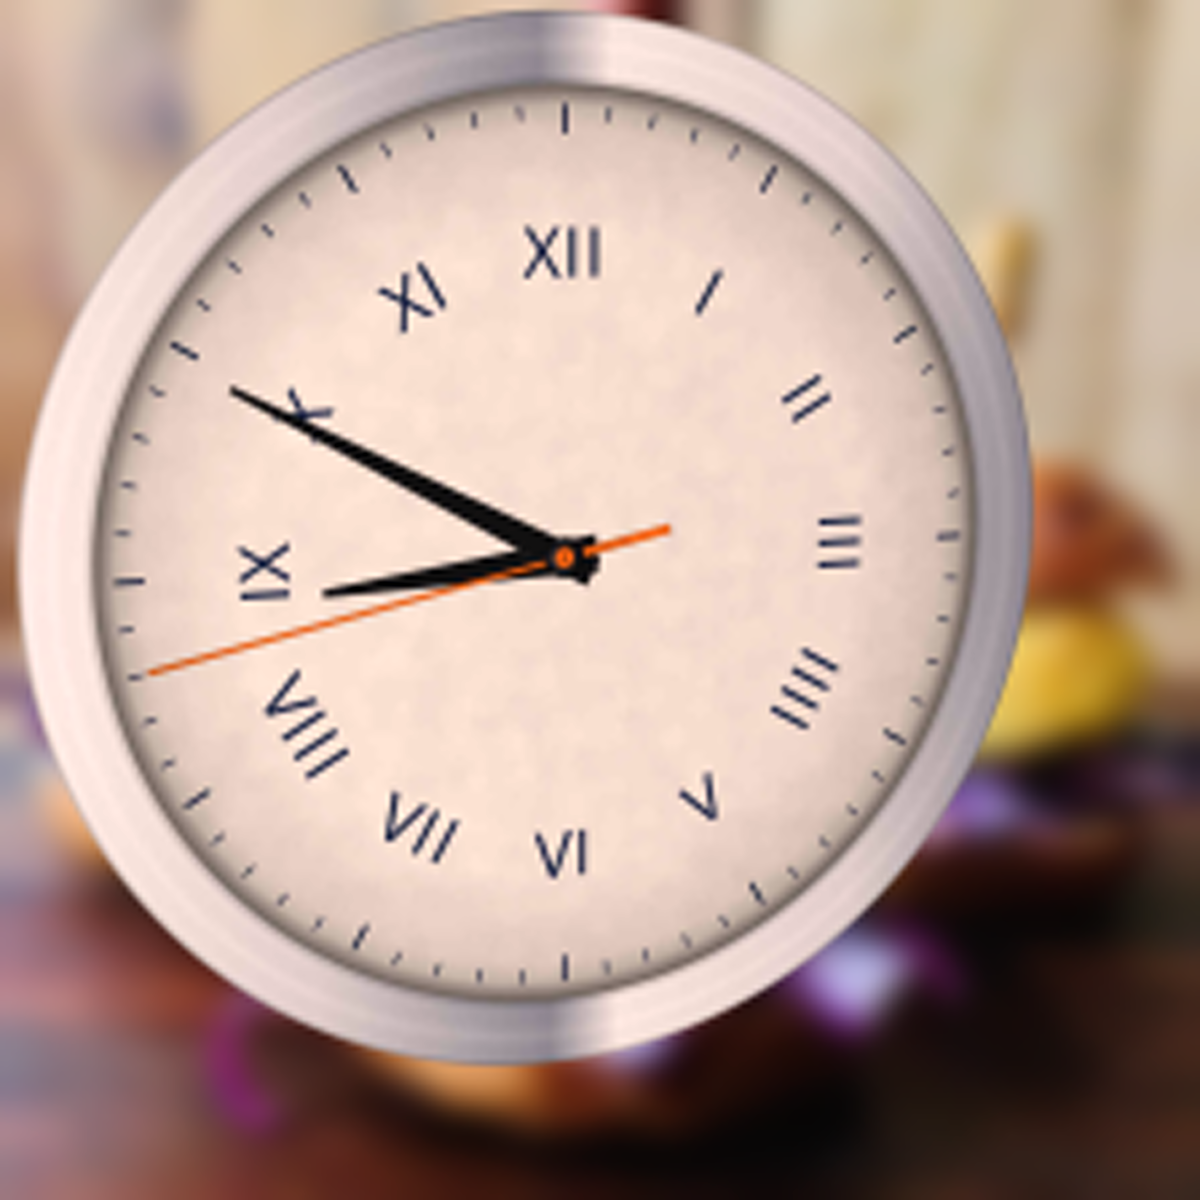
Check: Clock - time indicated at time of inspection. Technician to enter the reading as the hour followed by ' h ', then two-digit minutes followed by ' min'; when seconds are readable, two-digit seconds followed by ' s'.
8 h 49 min 43 s
